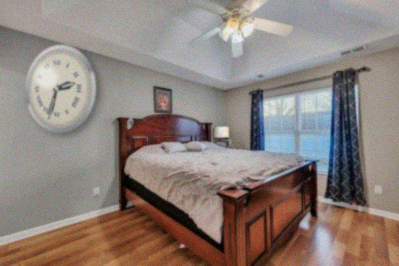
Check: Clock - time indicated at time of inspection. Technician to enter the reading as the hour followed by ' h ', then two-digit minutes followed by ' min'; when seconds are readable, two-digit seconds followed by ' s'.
2 h 33 min
